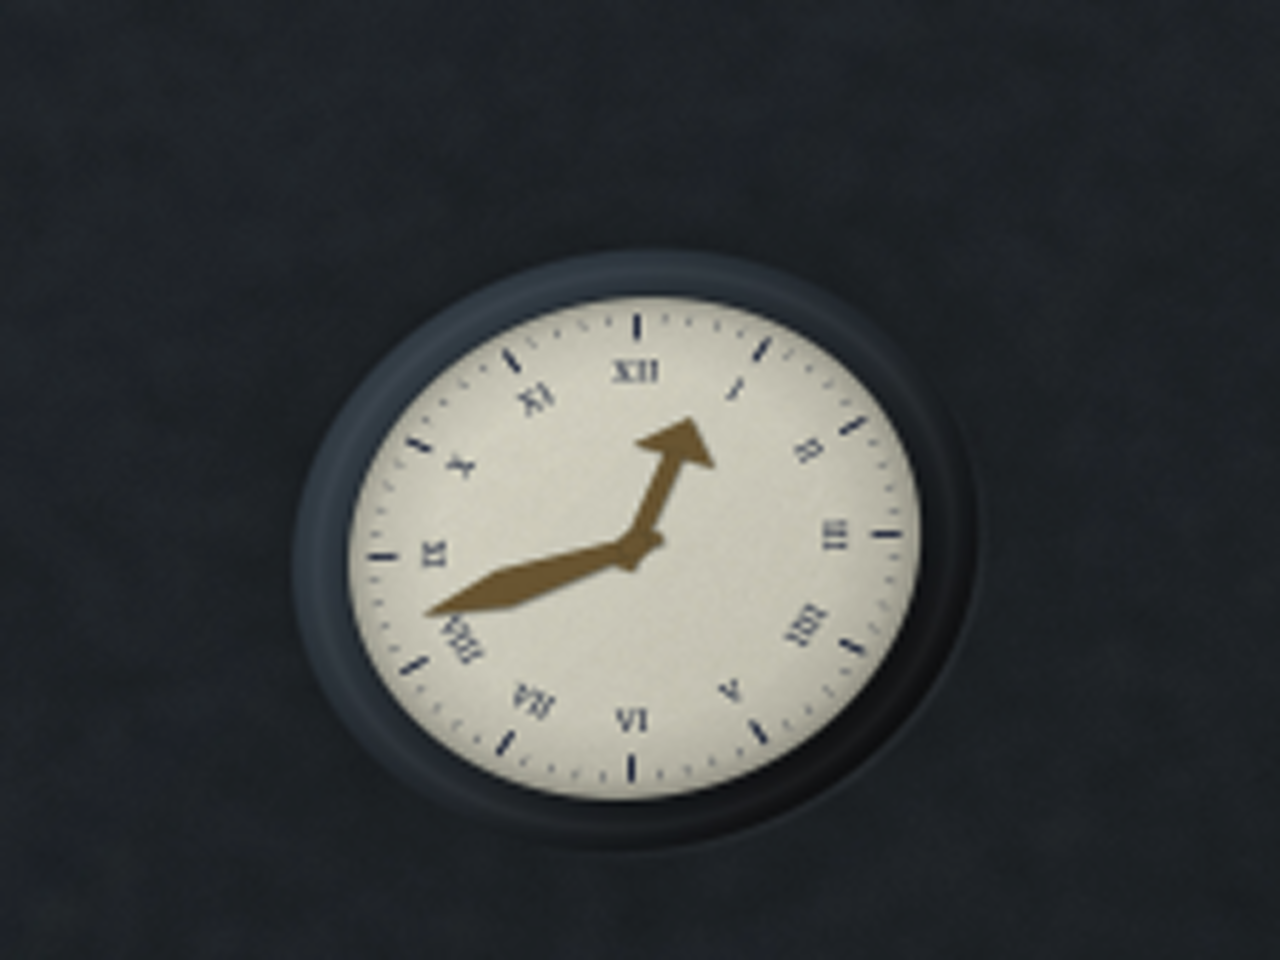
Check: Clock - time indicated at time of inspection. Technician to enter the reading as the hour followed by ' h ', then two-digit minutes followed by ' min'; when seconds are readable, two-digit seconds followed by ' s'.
12 h 42 min
